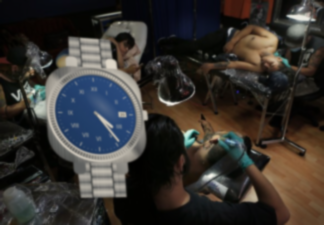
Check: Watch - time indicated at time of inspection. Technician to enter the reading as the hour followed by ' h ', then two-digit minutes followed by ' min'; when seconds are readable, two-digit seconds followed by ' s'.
4 h 24 min
